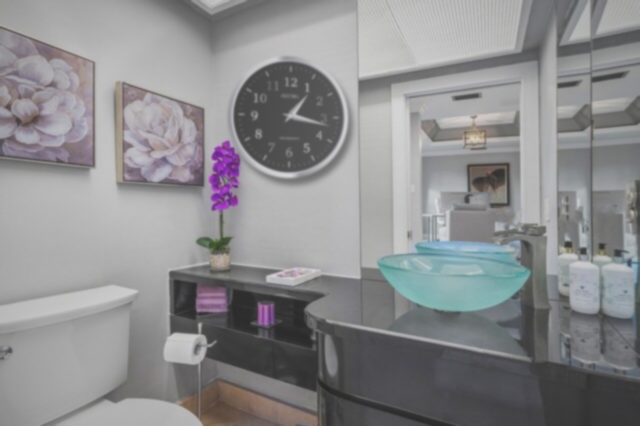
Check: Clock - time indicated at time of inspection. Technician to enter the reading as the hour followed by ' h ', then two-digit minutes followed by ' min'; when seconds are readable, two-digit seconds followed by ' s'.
1 h 17 min
